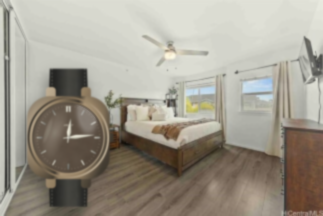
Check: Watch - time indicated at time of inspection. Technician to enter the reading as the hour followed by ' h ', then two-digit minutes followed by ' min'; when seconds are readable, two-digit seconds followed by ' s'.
12 h 14 min
